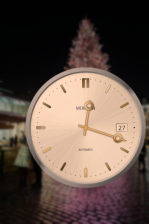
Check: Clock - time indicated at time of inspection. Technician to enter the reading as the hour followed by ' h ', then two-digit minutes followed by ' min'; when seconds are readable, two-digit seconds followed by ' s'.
12 h 18 min
